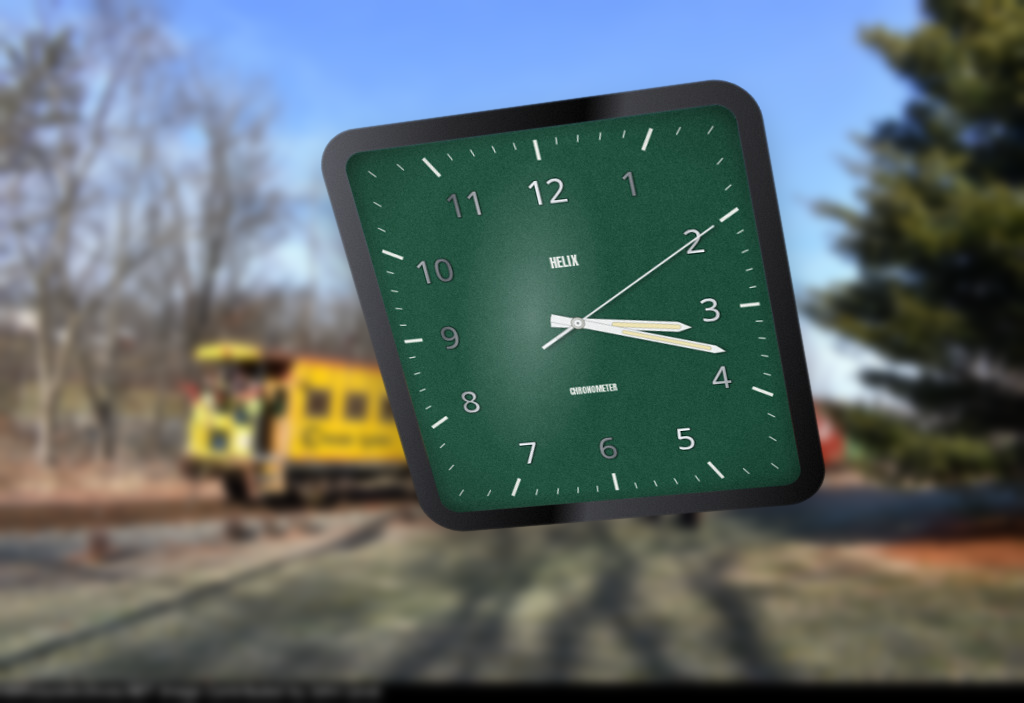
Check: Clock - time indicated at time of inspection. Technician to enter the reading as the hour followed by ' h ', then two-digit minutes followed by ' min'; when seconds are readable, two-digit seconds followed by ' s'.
3 h 18 min 10 s
